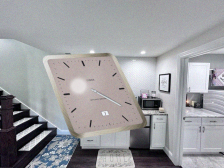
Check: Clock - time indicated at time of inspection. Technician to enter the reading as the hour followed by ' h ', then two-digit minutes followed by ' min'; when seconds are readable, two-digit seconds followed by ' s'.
4 h 22 min
